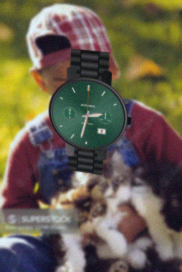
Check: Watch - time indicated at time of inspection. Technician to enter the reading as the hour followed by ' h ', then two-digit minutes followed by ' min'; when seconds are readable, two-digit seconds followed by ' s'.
2 h 32 min
